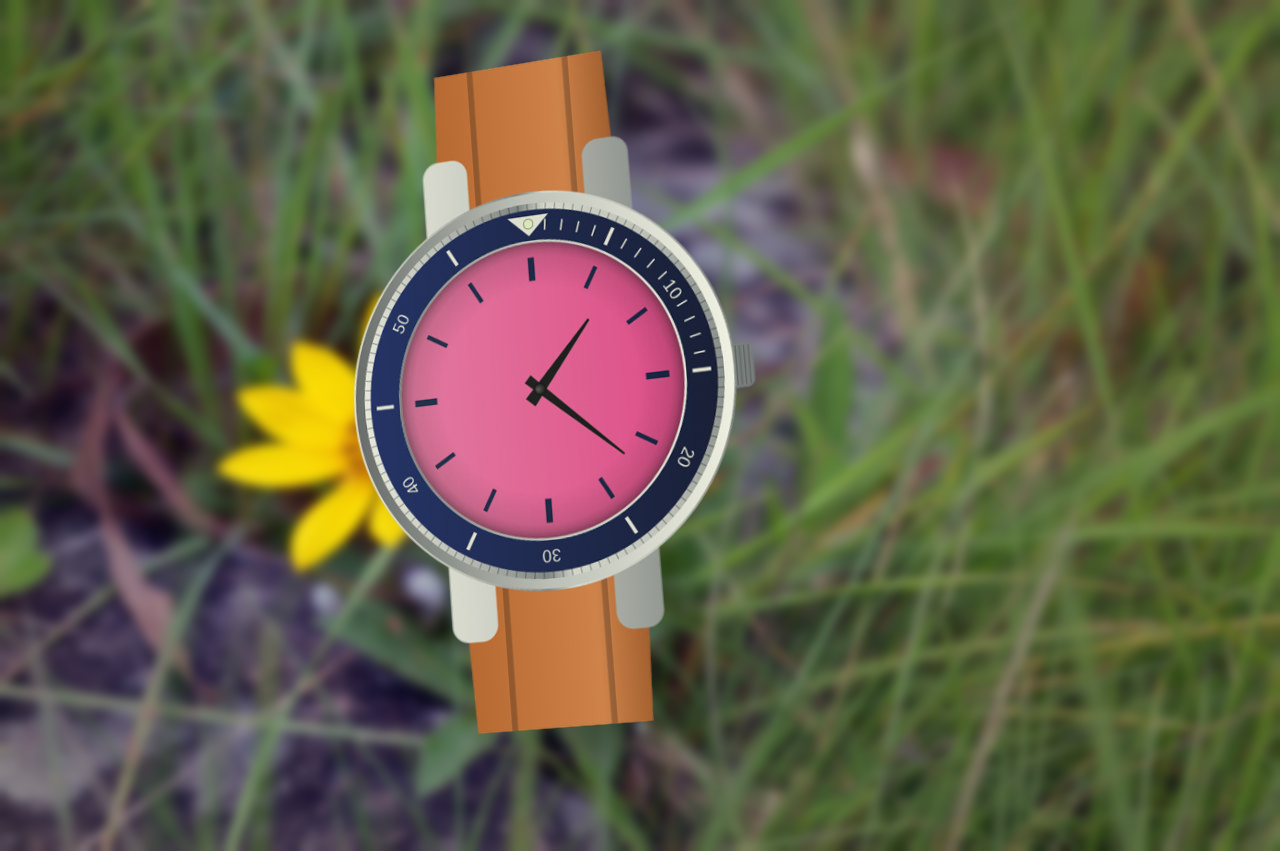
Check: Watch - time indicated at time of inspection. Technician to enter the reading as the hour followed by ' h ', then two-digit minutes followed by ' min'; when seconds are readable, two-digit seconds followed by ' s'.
1 h 22 min
